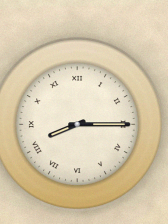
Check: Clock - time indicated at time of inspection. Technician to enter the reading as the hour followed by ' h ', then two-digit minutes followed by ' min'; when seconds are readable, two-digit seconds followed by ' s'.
8 h 15 min
